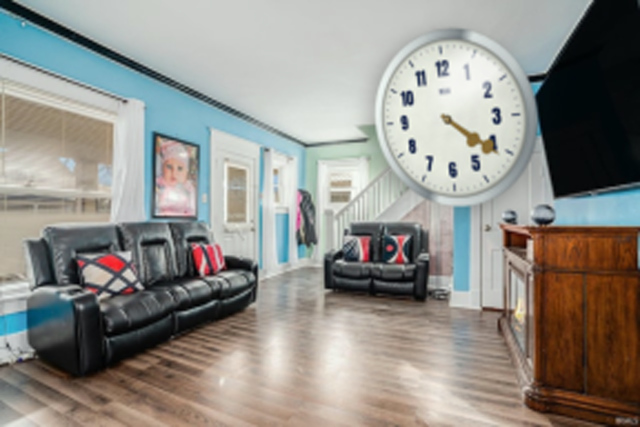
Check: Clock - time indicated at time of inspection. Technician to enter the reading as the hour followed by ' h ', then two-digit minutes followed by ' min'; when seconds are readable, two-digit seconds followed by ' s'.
4 h 21 min
